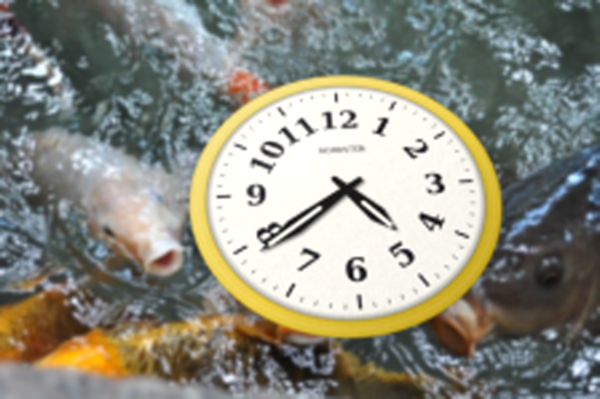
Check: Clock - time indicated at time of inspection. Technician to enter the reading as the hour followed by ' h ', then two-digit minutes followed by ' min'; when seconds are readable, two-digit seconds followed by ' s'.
4 h 39 min
